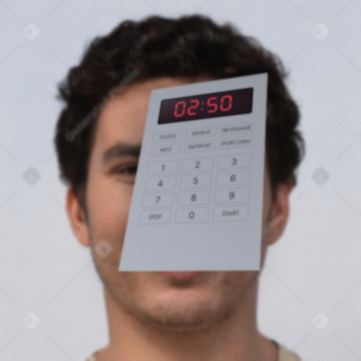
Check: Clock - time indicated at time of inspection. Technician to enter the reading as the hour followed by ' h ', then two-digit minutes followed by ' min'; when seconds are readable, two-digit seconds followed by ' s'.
2 h 50 min
